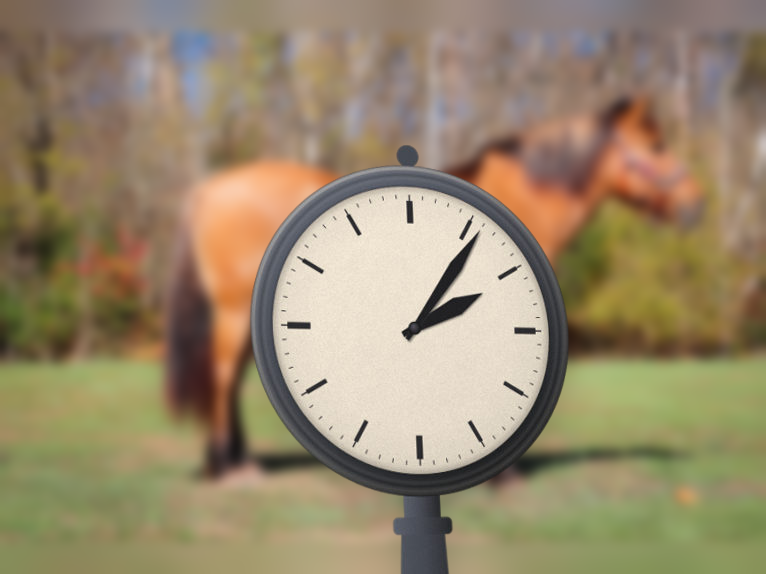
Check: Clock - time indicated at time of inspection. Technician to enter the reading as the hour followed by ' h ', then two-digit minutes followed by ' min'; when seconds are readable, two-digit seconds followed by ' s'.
2 h 06 min
